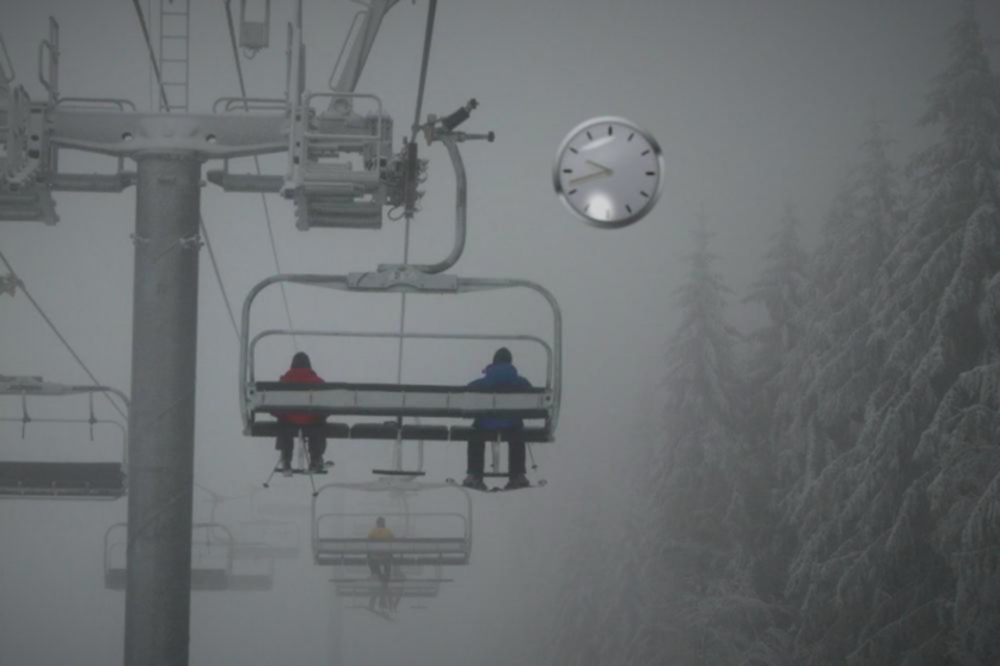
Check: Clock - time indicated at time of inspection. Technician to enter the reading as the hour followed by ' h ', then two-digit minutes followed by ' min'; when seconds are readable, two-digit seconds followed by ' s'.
9 h 42 min
